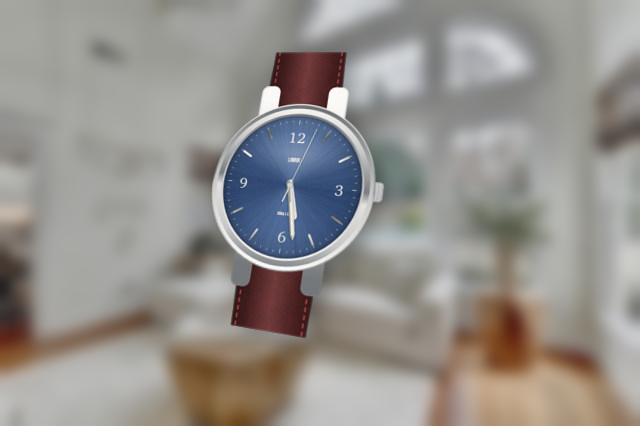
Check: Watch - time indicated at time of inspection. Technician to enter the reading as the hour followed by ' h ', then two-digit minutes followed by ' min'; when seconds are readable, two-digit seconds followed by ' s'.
5 h 28 min 03 s
